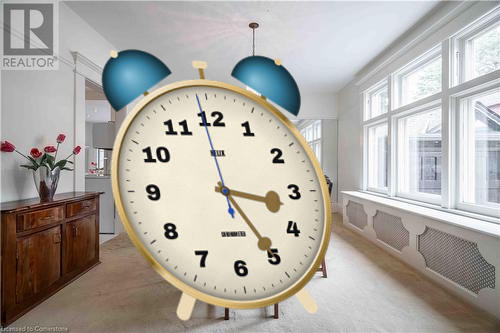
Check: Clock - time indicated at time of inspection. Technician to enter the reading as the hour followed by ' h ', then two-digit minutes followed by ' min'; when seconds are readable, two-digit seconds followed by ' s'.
3 h 24 min 59 s
